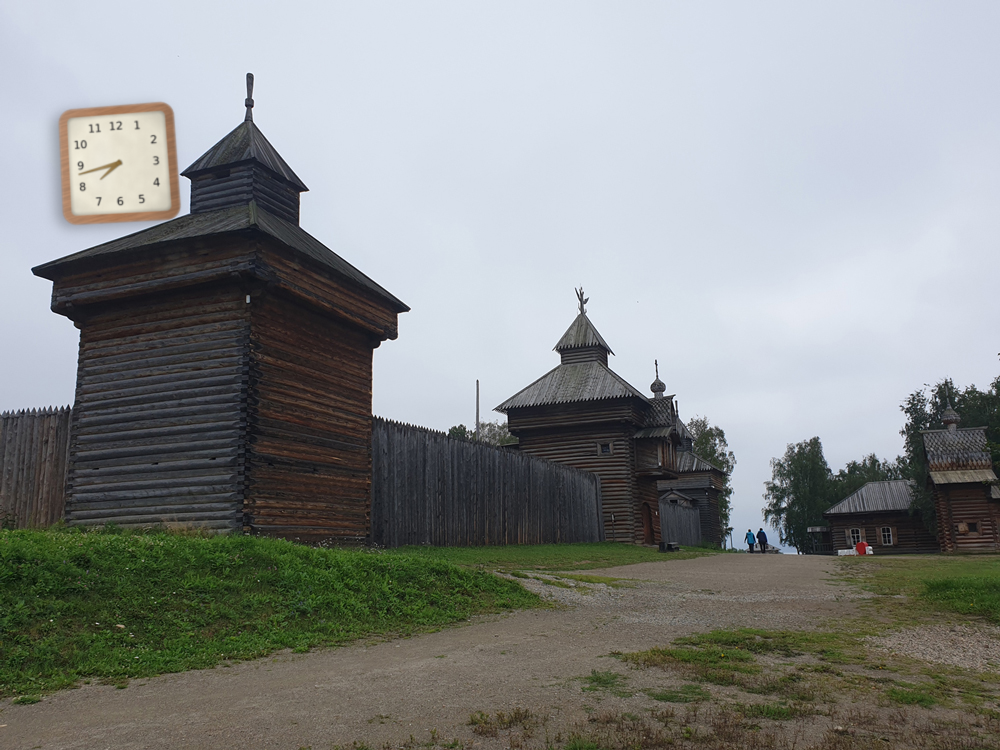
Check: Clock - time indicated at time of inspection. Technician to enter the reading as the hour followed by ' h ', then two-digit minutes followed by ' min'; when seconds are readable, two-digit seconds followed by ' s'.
7 h 43 min
